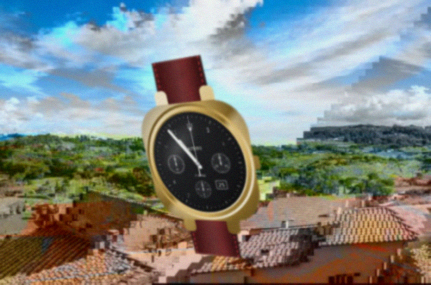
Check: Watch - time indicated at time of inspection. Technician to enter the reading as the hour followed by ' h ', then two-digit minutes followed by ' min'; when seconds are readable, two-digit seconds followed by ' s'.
10 h 54 min
